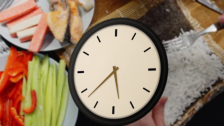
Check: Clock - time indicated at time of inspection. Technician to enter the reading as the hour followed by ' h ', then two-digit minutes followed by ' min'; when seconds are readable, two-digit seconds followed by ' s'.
5 h 38 min
